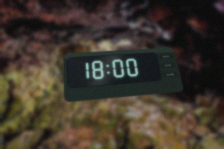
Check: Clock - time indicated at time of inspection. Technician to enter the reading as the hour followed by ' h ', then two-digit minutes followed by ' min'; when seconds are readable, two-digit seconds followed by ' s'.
18 h 00 min
